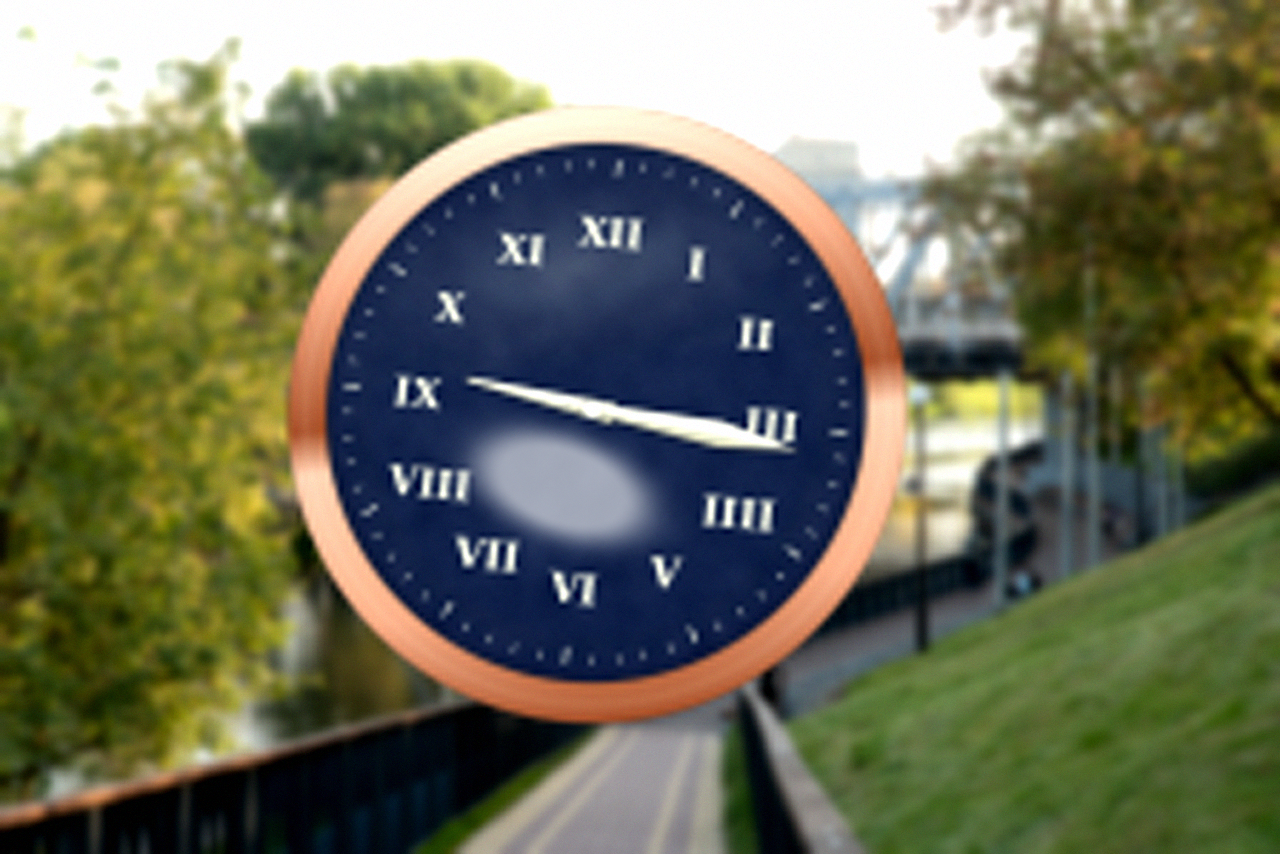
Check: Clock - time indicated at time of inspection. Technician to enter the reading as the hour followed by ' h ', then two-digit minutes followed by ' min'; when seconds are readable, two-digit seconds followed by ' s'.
9 h 16 min
